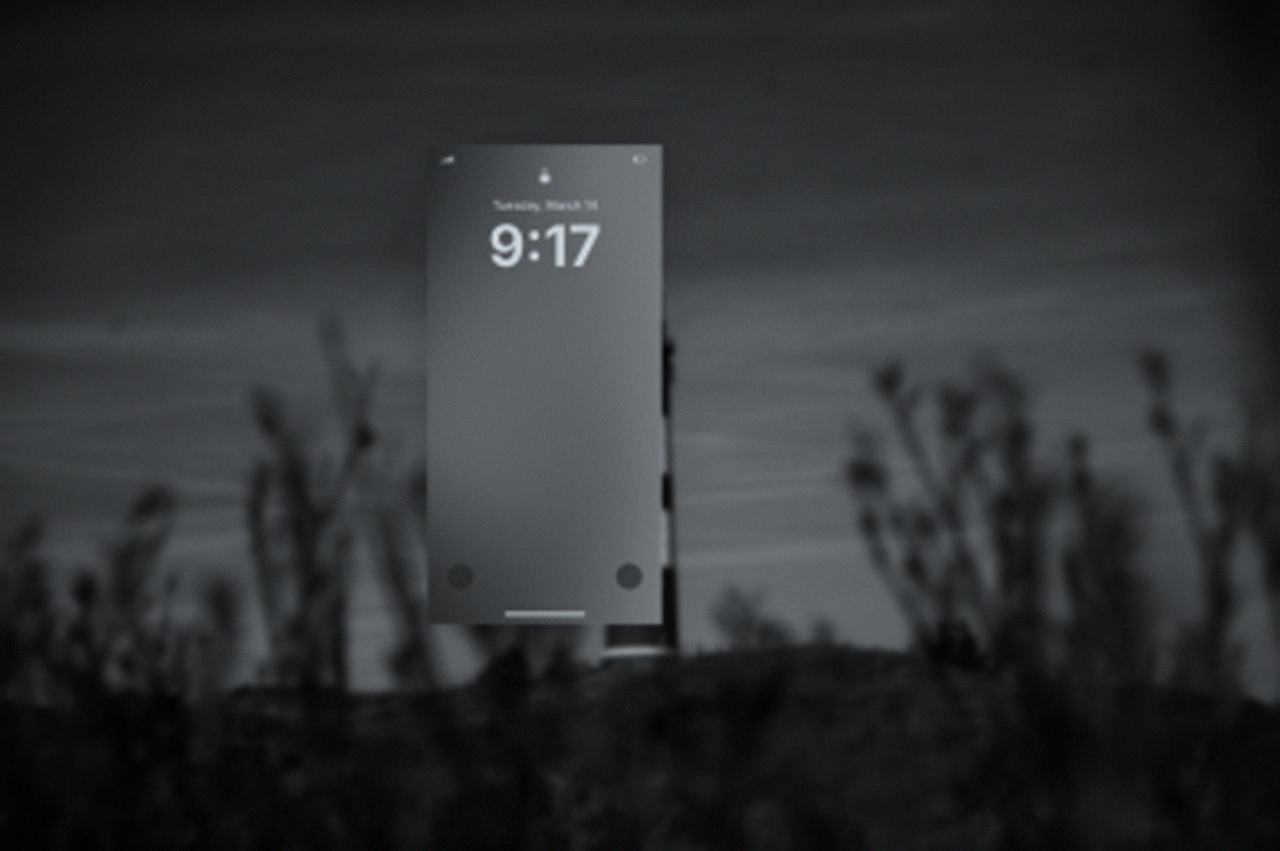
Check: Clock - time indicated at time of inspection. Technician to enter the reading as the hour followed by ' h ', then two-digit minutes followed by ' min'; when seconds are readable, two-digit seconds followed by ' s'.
9 h 17 min
